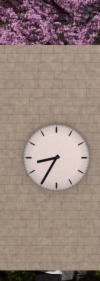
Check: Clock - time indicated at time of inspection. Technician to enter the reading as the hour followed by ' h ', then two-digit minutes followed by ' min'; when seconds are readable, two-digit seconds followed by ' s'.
8 h 35 min
